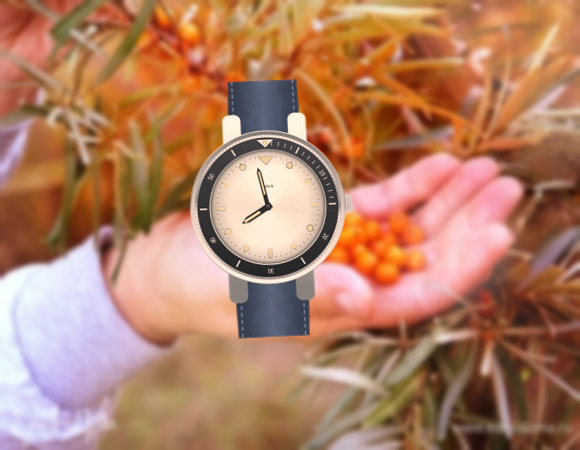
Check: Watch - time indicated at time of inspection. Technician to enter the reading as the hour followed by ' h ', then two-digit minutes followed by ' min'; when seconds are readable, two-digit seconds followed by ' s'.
7 h 58 min
